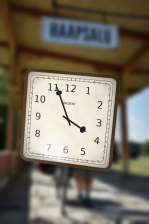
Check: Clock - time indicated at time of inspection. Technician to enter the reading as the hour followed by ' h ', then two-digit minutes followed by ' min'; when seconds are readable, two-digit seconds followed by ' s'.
3 h 56 min
